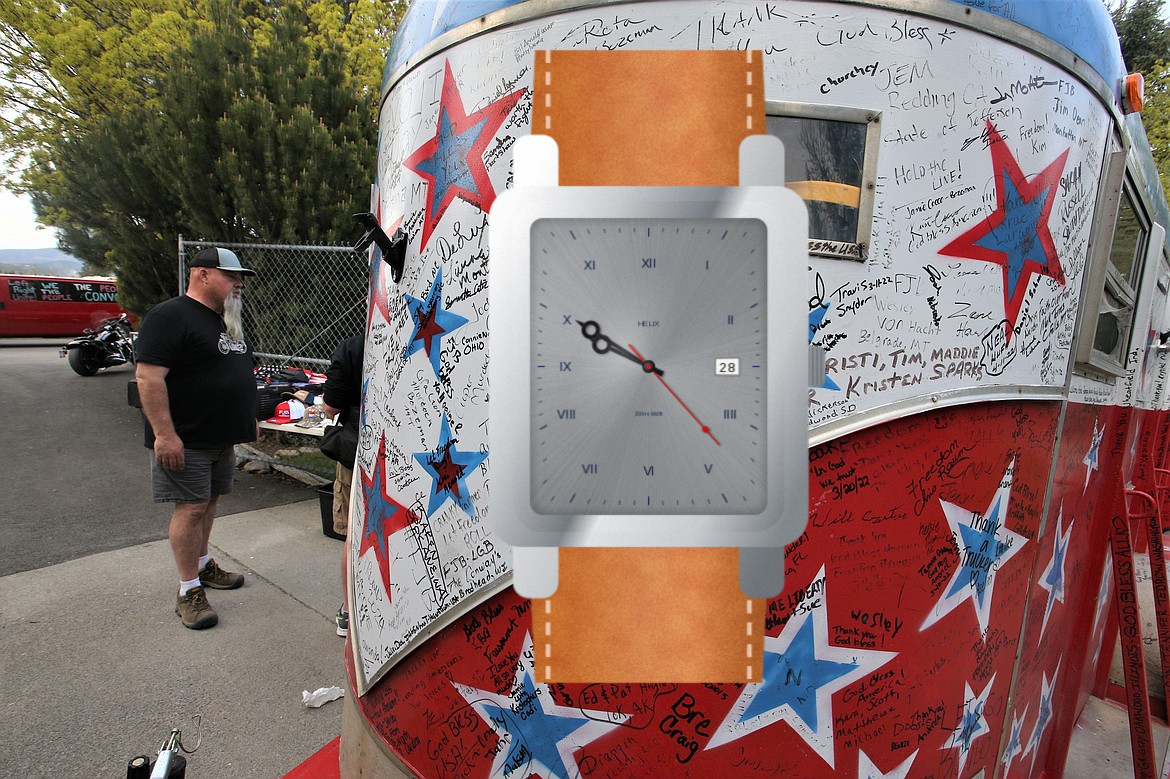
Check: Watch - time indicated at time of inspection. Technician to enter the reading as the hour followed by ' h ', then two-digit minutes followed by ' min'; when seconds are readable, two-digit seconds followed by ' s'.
9 h 50 min 23 s
